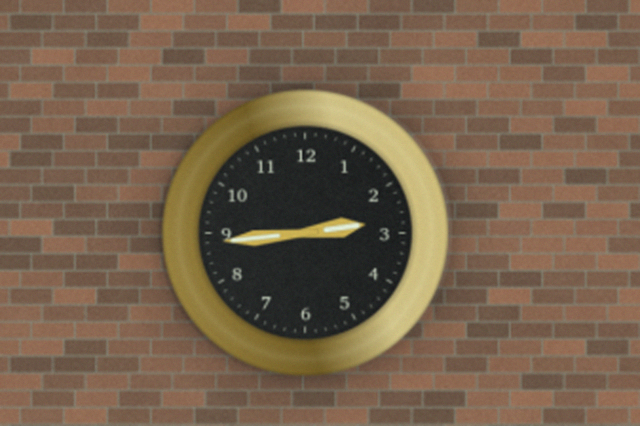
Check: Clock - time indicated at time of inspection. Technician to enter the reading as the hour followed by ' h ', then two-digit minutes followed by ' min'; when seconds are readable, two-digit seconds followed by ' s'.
2 h 44 min
